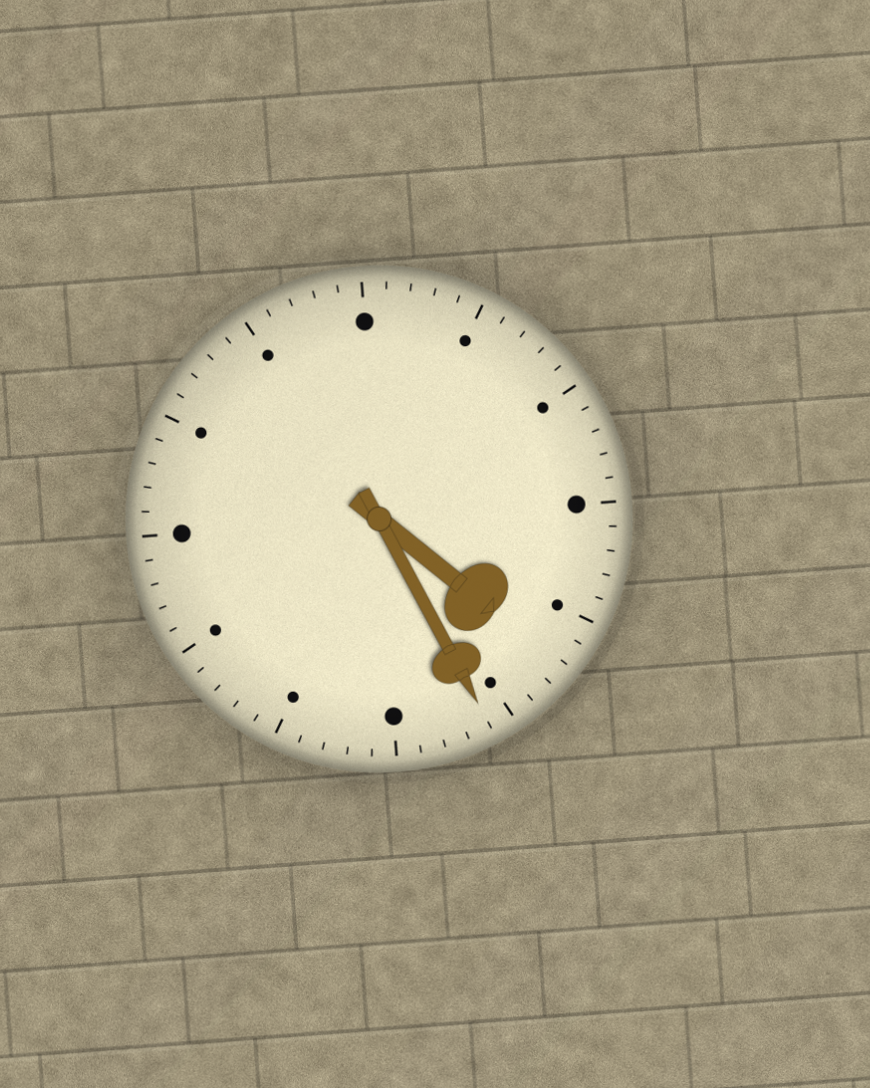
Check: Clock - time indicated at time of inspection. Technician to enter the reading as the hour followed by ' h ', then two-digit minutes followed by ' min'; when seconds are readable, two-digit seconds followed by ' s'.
4 h 26 min
